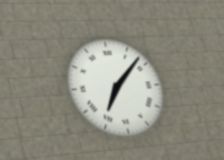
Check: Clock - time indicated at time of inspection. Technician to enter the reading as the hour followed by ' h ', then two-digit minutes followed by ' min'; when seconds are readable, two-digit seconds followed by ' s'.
7 h 08 min
